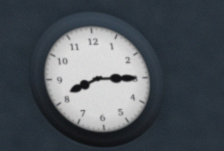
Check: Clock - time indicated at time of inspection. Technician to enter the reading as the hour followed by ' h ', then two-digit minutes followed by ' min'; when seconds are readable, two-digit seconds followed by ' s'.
8 h 15 min
